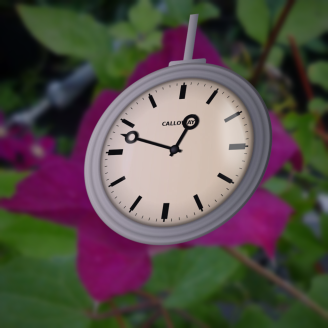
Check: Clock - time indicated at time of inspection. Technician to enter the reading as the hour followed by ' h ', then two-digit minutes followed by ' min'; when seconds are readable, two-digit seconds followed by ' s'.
12 h 48 min
